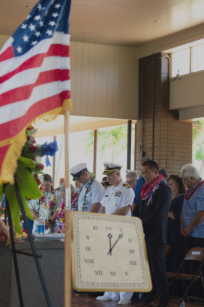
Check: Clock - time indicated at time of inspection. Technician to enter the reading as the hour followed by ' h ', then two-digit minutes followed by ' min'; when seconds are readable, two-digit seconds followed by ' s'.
12 h 06 min
